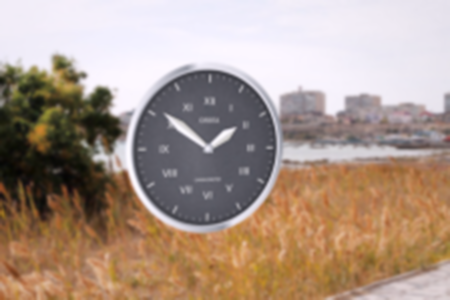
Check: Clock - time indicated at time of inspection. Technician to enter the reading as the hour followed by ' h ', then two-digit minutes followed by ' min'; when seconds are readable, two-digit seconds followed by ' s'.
1 h 51 min
